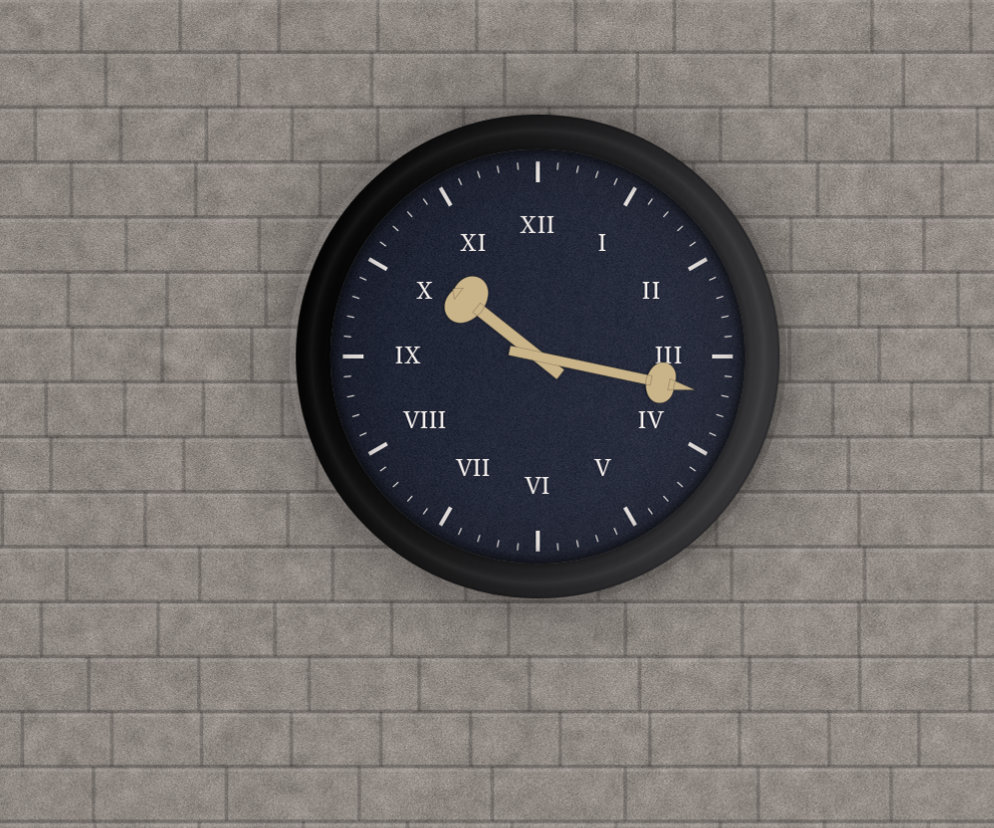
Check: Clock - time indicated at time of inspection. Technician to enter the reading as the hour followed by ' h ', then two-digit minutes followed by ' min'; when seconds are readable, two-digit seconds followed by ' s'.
10 h 17 min
